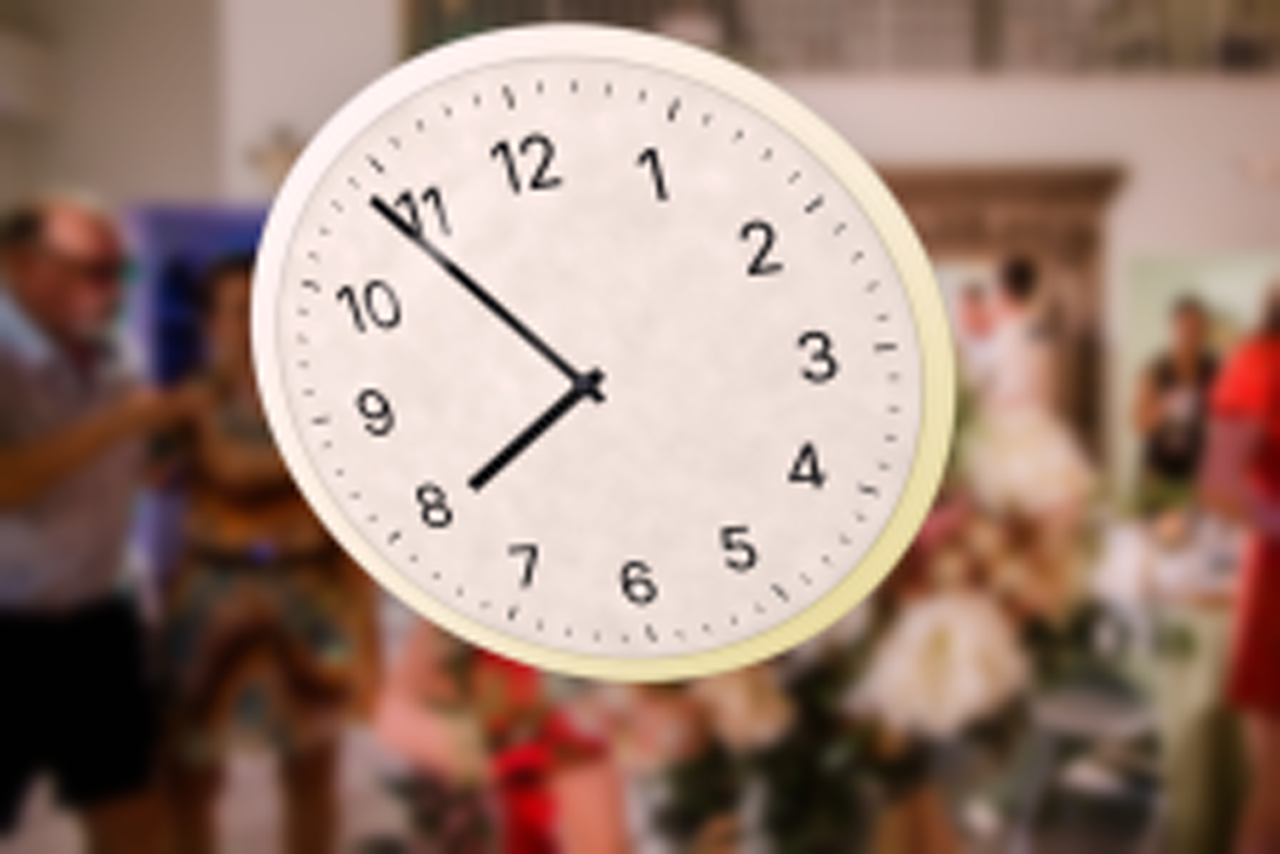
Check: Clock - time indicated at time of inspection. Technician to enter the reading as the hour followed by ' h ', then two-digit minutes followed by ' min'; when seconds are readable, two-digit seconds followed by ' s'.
7 h 54 min
